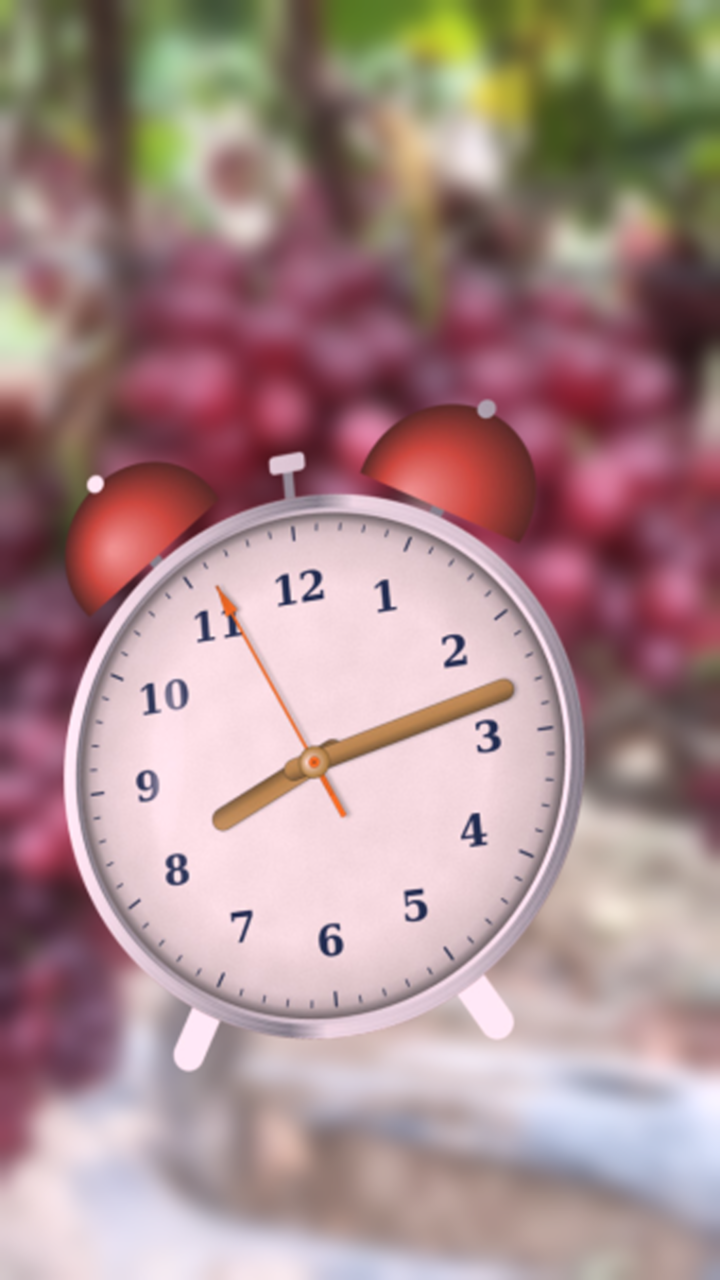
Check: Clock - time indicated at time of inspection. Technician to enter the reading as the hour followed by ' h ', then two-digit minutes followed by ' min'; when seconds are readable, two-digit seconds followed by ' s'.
8 h 12 min 56 s
